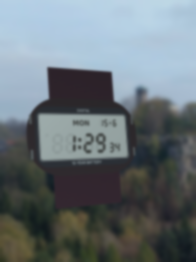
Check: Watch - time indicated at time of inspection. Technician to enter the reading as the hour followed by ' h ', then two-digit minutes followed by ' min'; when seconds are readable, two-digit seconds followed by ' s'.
1 h 29 min
